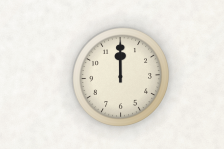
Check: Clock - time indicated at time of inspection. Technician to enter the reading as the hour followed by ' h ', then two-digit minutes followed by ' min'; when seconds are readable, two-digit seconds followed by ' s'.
12 h 00 min
